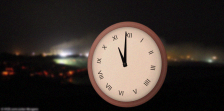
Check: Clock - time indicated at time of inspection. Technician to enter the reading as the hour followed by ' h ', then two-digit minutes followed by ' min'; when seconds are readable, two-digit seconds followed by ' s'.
10 h 59 min
